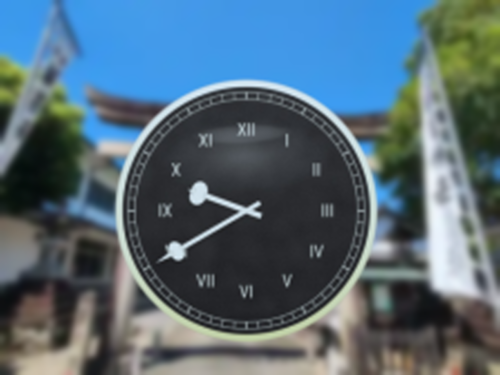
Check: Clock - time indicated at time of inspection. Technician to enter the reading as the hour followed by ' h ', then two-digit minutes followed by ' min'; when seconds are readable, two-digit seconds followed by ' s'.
9 h 40 min
